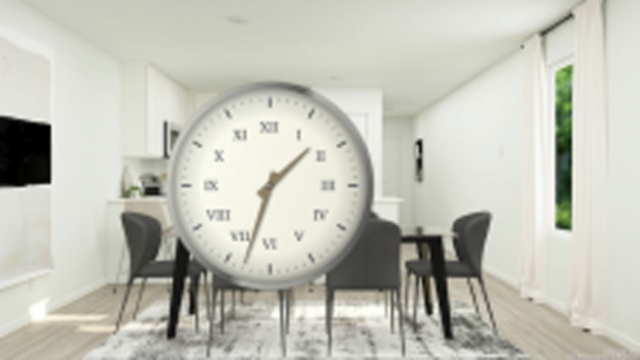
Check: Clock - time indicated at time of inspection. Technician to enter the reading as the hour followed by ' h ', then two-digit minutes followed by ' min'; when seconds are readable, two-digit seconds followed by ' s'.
1 h 33 min
